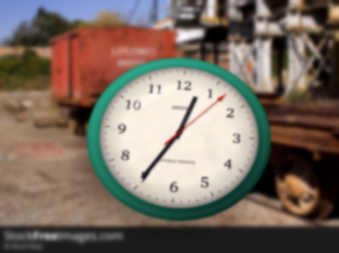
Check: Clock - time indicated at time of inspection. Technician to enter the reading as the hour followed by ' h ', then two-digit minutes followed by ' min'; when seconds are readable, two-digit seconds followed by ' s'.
12 h 35 min 07 s
